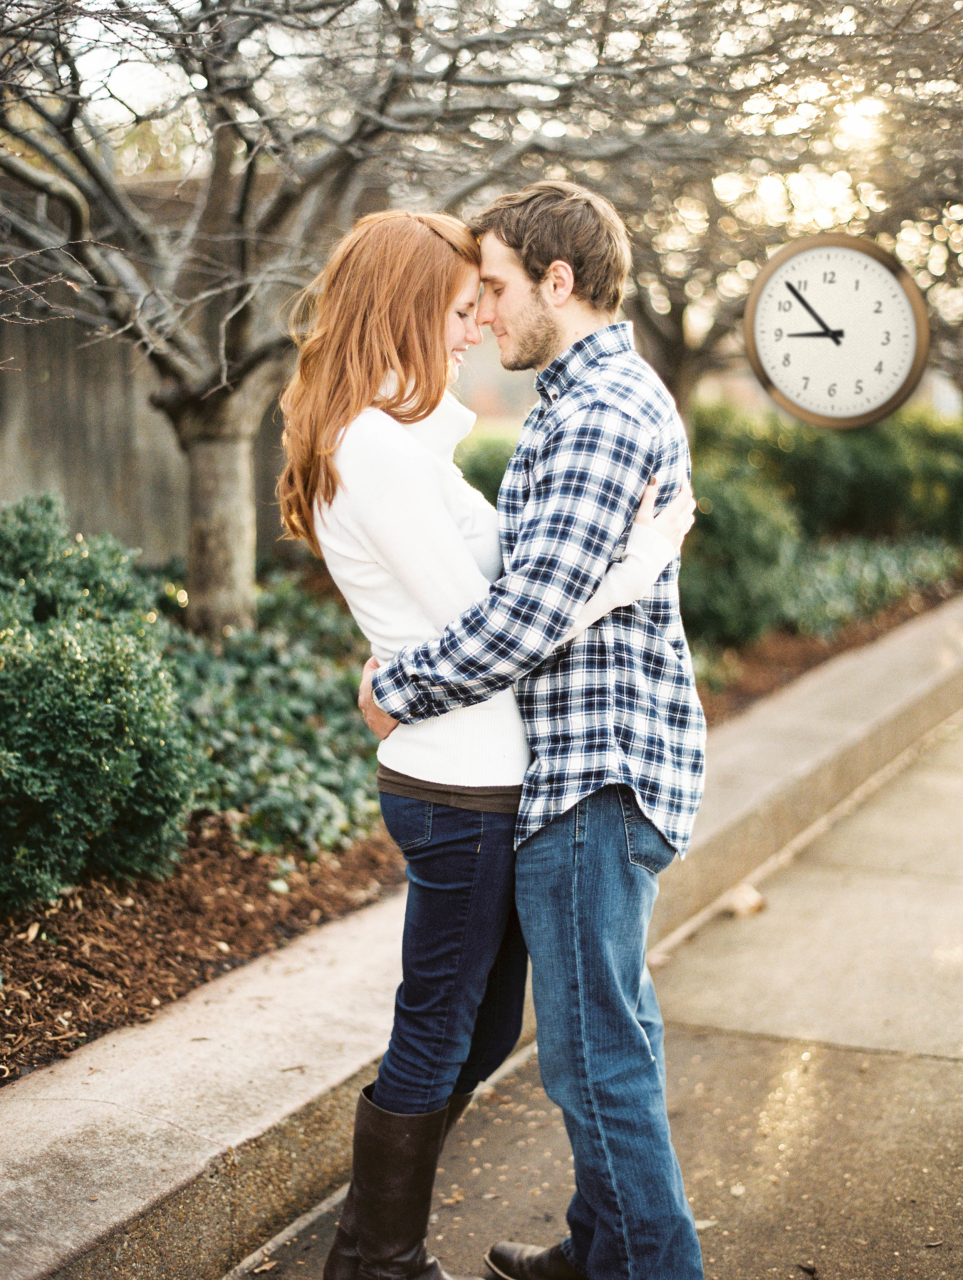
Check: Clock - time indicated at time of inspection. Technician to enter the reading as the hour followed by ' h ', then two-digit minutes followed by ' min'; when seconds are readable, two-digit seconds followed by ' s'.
8 h 53 min
